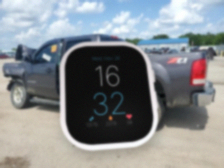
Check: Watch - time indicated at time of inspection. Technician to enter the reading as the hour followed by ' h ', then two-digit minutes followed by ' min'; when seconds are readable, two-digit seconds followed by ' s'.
16 h 32 min
